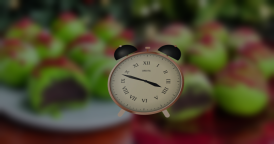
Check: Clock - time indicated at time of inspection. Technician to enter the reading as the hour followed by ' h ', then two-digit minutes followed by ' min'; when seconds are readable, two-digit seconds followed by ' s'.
3 h 48 min
